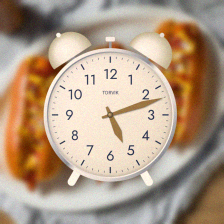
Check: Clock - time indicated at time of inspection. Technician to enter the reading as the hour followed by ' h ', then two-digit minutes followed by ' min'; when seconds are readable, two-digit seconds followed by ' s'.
5 h 12 min
